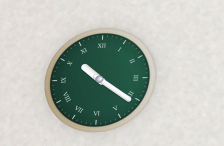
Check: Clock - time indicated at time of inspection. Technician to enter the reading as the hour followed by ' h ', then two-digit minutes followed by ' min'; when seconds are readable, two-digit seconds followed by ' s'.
10 h 21 min
